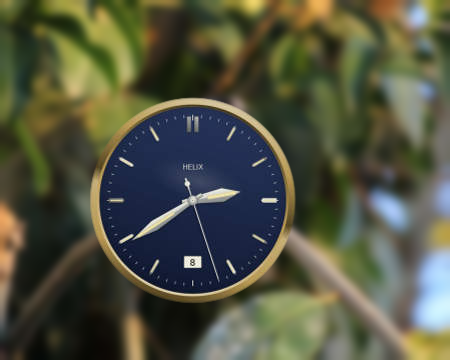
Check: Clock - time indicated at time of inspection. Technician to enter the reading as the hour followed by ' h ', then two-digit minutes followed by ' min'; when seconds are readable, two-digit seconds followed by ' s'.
2 h 39 min 27 s
